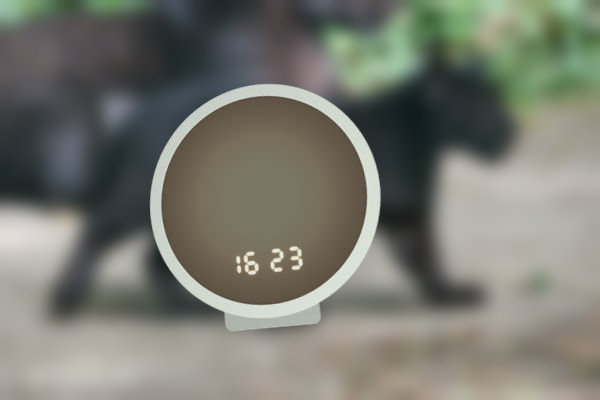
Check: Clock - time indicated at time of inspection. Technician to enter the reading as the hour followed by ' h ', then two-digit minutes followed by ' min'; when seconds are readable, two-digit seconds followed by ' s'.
16 h 23 min
